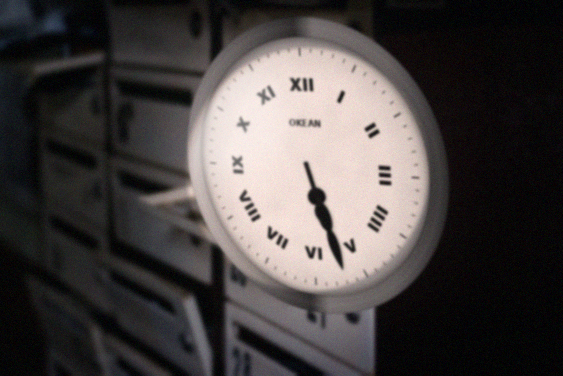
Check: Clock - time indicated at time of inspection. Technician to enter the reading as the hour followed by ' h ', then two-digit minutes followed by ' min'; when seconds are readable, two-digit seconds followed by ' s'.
5 h 27 min
